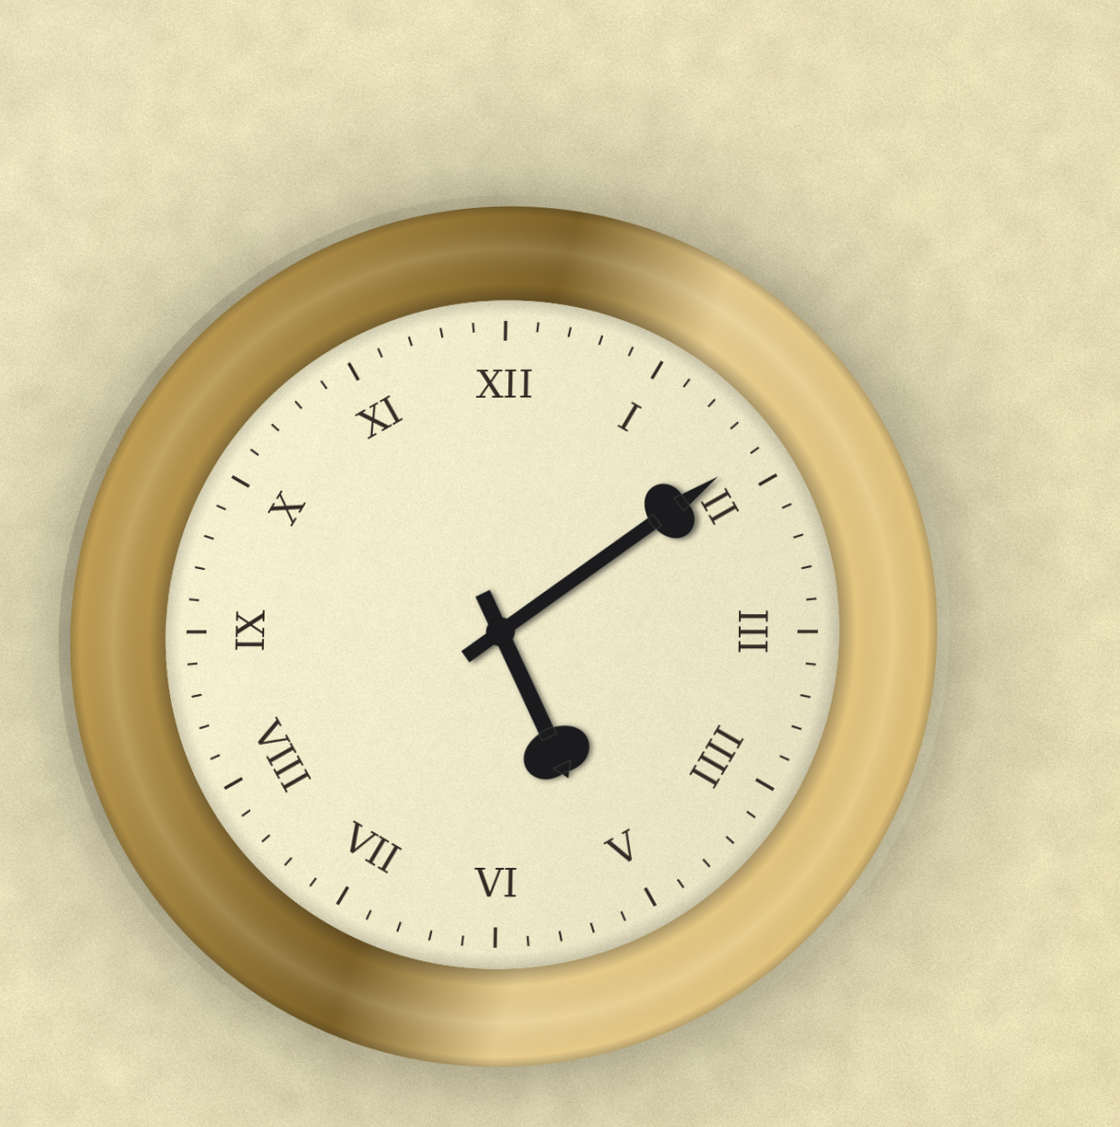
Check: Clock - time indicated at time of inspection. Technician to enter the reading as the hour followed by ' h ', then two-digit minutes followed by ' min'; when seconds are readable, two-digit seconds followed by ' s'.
5 h 09 min
